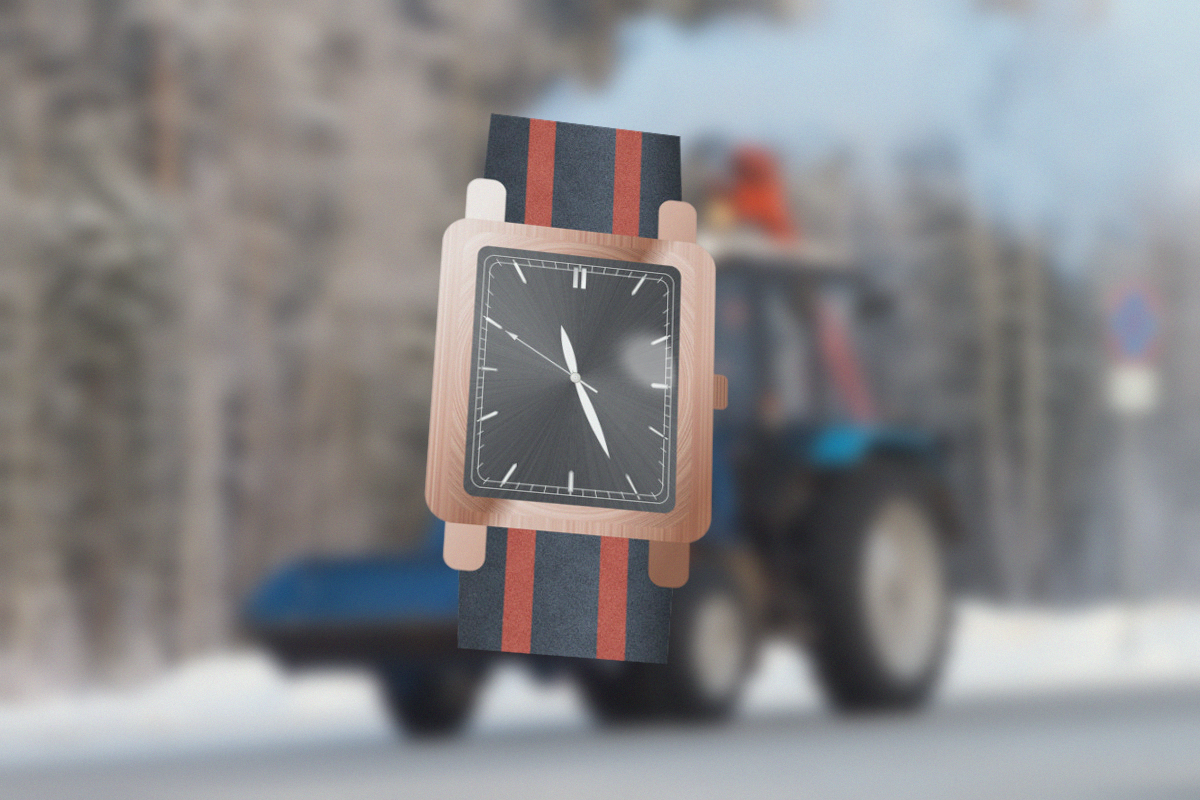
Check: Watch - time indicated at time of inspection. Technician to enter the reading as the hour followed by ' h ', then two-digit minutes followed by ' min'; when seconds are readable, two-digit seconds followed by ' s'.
11 h 25 min 50 s
